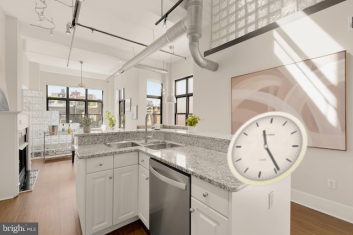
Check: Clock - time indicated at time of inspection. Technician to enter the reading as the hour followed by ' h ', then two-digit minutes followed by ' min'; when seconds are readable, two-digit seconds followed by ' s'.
11 h 24 min
